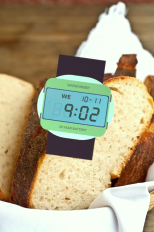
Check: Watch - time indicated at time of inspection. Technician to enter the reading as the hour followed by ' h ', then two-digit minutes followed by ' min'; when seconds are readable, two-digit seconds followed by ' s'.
9 h 02 min
